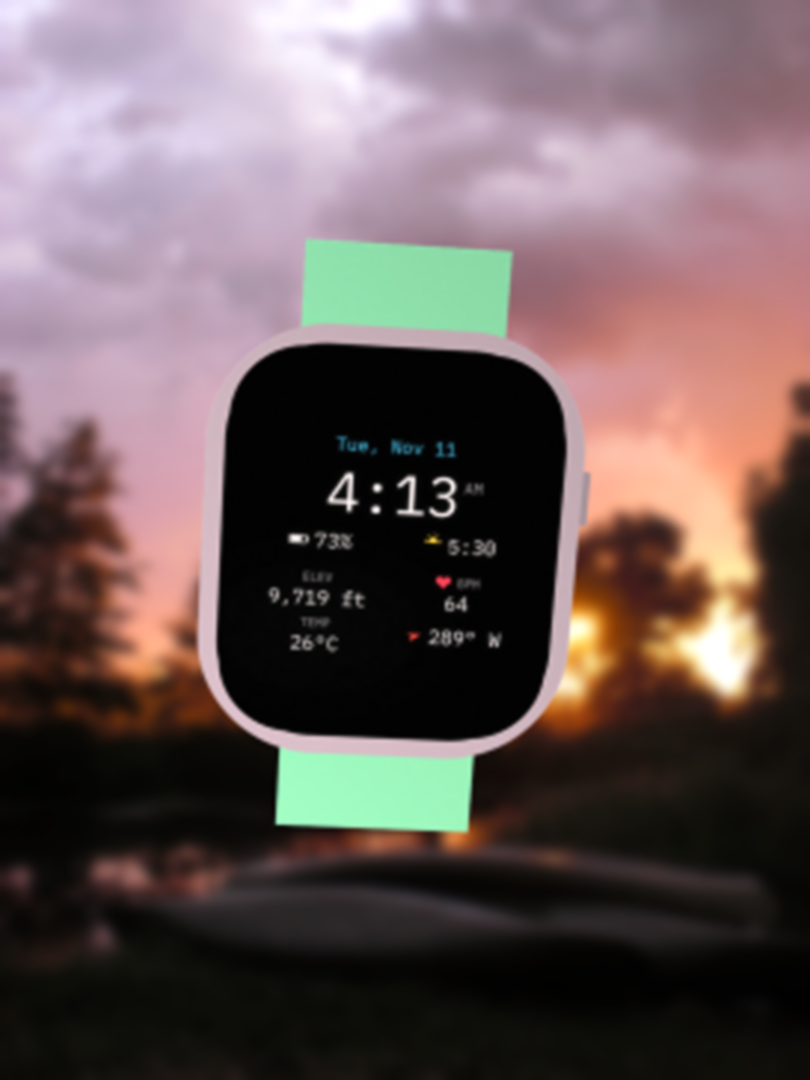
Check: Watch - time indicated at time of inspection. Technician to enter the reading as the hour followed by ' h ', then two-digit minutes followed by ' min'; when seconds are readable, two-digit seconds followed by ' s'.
4 h 13 min
